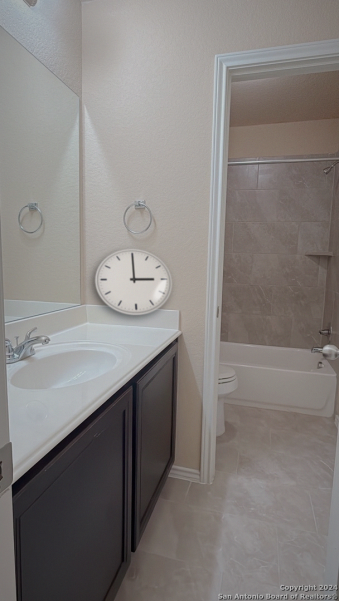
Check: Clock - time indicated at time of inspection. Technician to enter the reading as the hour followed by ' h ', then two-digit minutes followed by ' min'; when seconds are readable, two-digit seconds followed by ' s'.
3 h 00 min
